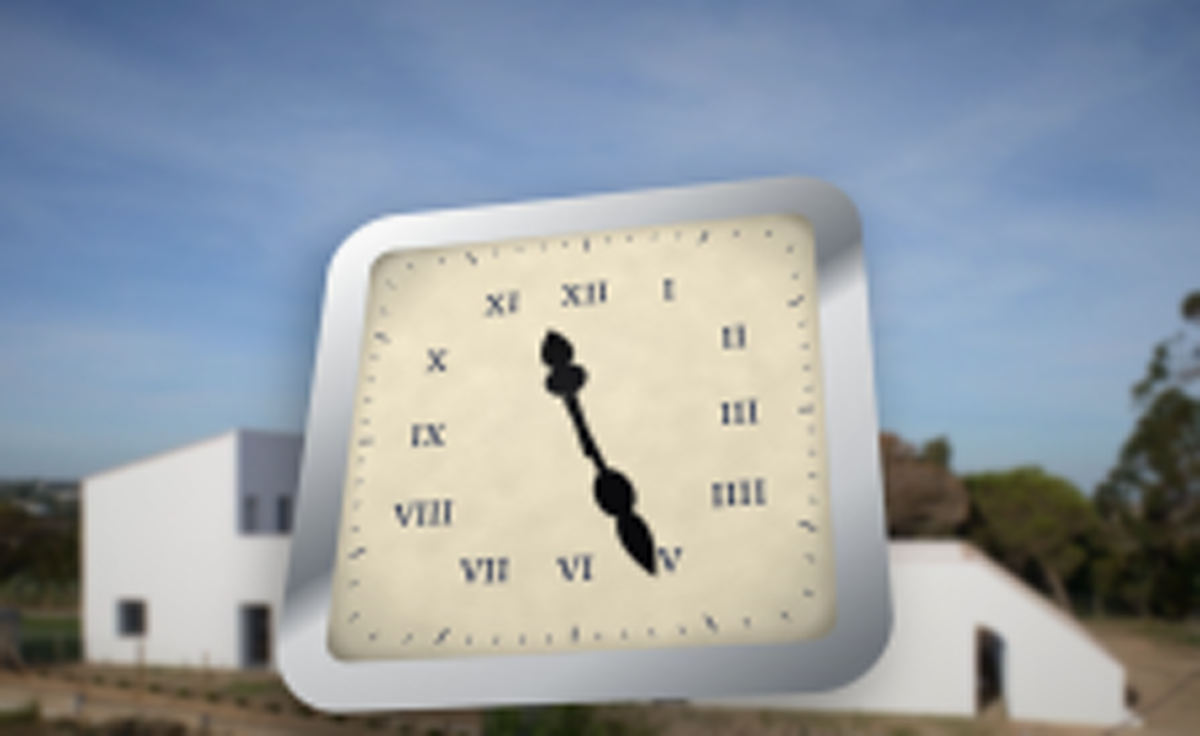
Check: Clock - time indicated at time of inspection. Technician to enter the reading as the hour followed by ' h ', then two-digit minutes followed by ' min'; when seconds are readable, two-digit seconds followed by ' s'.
11 h 26 min
